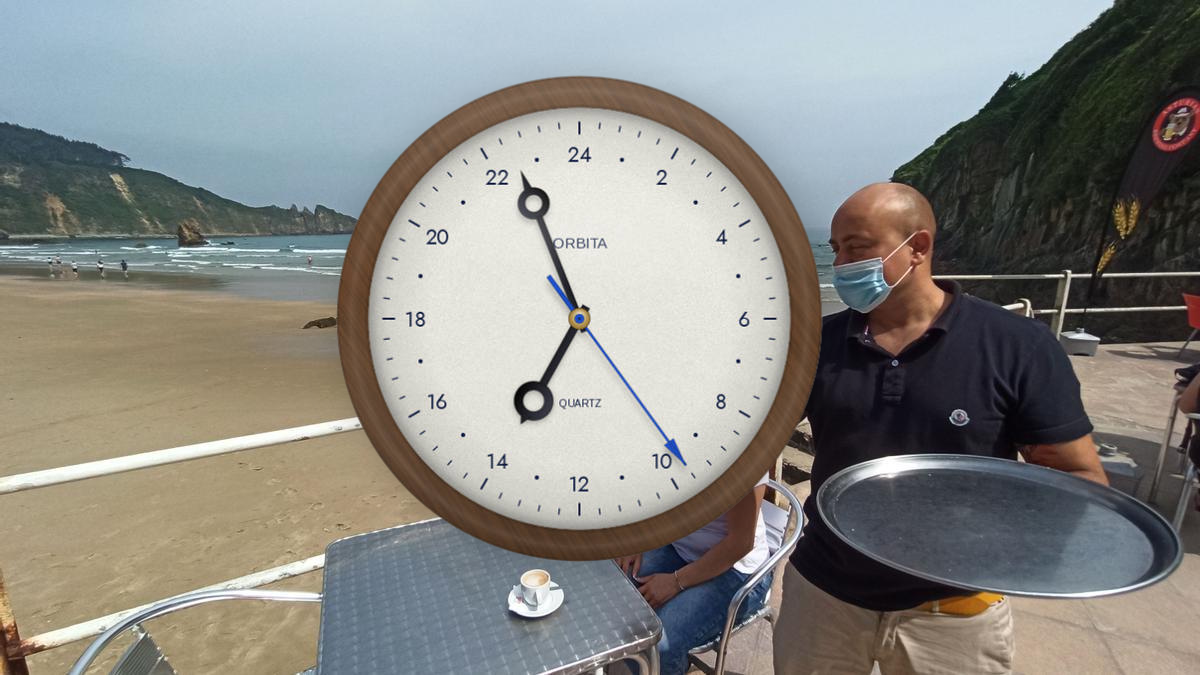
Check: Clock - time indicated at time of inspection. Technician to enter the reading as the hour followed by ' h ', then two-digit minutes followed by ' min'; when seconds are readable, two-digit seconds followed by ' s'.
13 h 56 min 24 s
